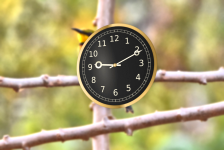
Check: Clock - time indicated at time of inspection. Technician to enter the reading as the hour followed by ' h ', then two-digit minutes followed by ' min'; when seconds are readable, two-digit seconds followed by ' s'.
9 h 11 min
